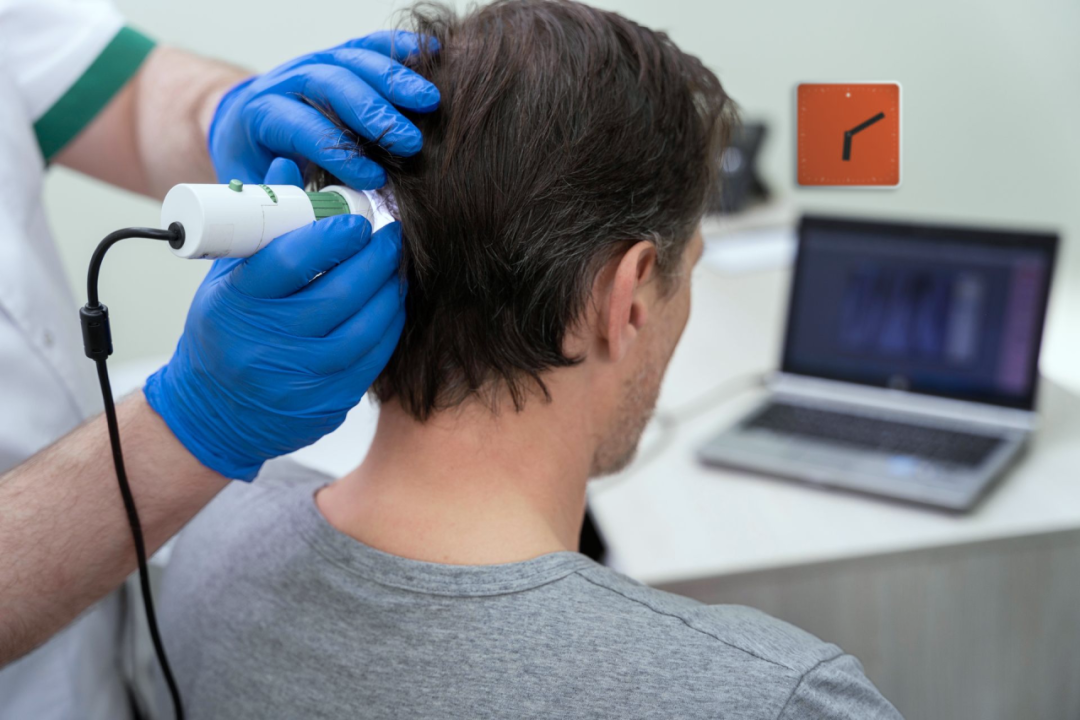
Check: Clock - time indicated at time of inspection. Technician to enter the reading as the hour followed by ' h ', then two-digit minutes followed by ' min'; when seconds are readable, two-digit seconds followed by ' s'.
6 h 10 min
